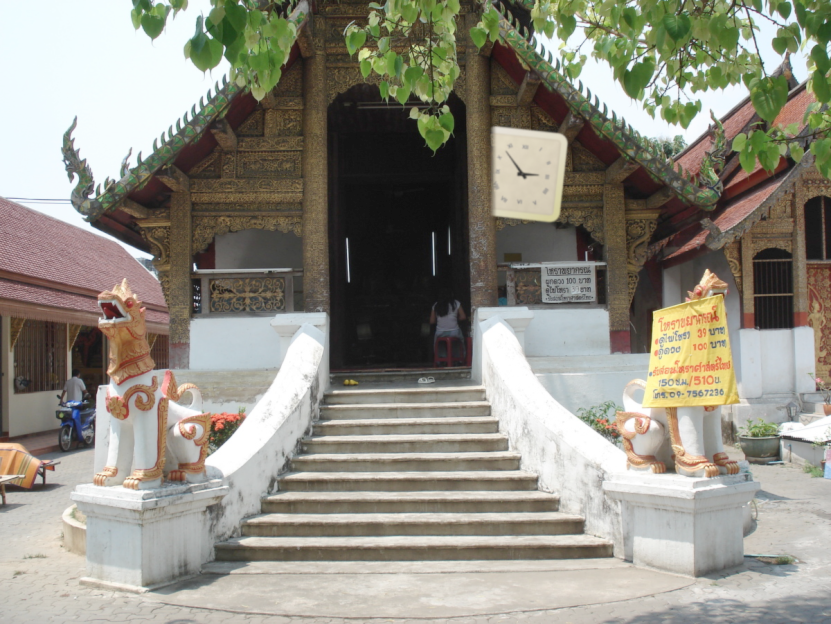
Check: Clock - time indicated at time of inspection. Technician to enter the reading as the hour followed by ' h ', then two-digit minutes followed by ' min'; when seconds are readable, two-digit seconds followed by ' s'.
2 h 53 min
